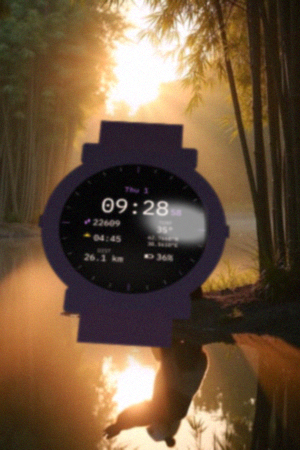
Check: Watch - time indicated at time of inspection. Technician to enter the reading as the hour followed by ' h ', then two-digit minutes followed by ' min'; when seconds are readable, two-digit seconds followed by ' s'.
9 h 28 min
